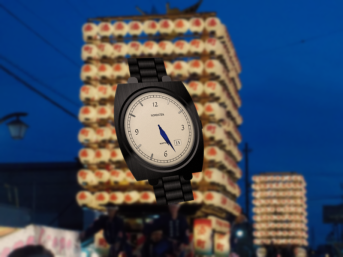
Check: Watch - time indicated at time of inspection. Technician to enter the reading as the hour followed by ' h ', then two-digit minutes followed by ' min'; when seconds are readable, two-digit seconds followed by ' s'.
5 h 26 min
